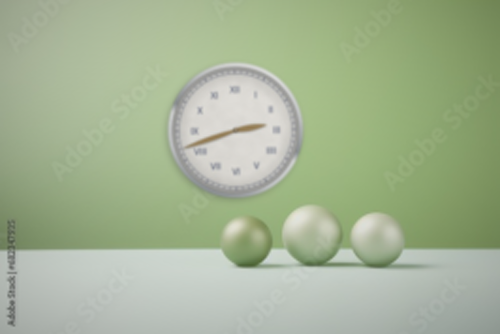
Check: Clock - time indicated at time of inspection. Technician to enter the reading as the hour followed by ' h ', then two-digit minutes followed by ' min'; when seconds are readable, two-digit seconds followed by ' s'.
2 h 42 min
